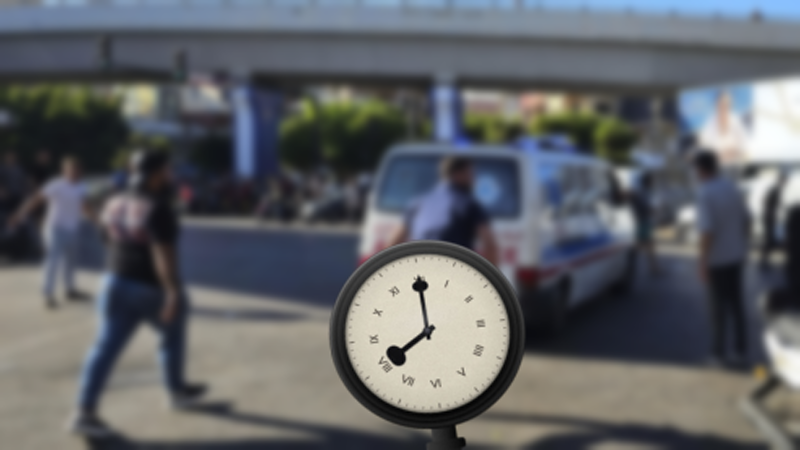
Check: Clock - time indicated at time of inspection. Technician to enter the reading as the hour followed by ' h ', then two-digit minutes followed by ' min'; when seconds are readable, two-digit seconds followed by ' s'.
8 h 00 min
